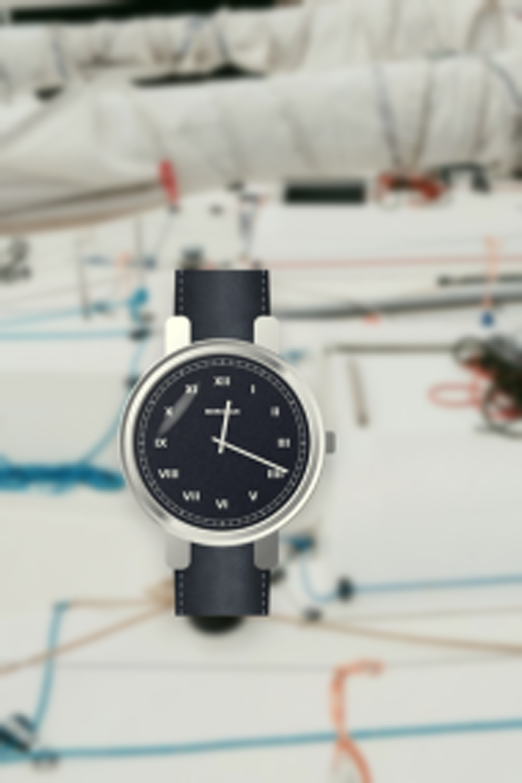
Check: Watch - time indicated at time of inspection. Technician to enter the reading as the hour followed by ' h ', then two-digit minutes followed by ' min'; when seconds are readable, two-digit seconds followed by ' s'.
12 h 19 min
